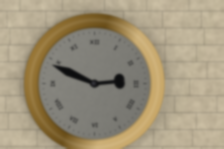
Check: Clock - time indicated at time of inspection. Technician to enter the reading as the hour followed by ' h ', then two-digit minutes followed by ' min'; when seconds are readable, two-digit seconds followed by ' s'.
2 h 49 min
